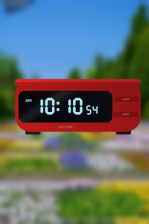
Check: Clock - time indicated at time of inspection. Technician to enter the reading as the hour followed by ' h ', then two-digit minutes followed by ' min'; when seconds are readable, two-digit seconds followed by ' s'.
10 h 10 min 54 s
